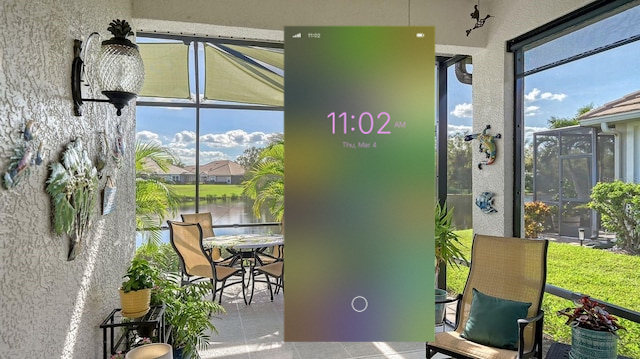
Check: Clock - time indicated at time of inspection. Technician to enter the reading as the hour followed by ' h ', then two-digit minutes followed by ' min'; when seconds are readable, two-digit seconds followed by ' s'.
11 h 02 min
